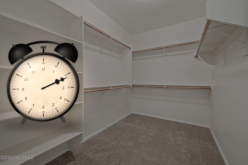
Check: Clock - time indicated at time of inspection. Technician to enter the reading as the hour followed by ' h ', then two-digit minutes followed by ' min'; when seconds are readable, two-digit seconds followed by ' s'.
2 h 11 min
